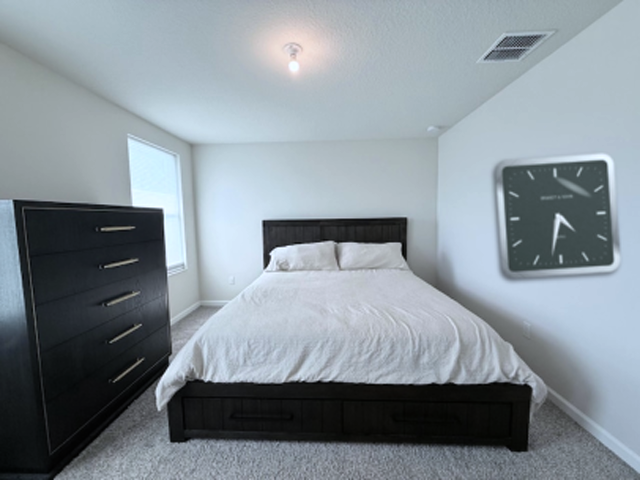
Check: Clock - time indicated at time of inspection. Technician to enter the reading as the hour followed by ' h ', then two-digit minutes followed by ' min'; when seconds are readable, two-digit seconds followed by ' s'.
4 h 32 min
